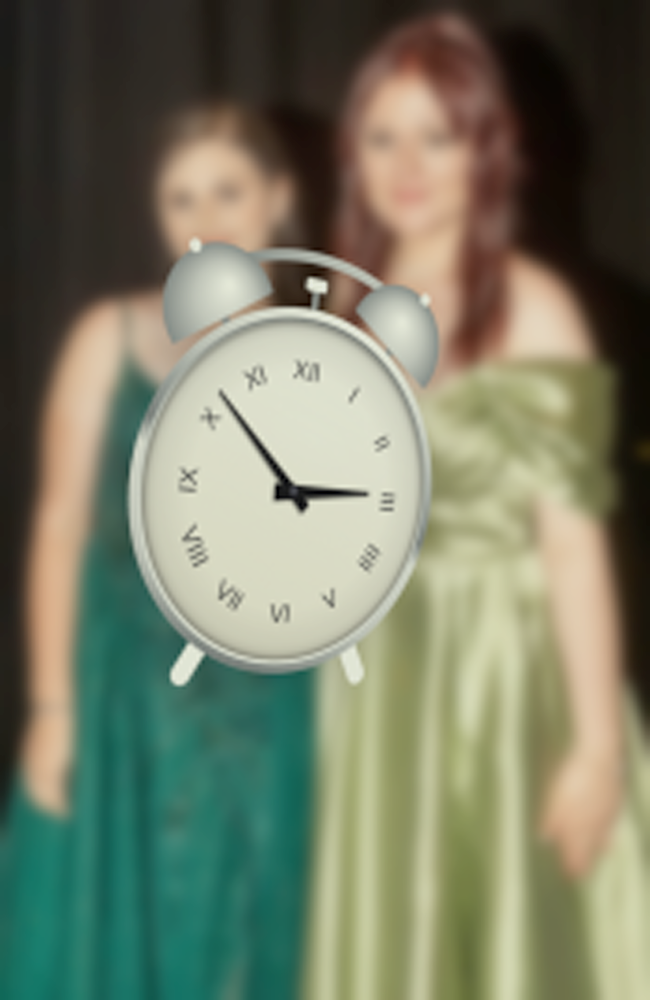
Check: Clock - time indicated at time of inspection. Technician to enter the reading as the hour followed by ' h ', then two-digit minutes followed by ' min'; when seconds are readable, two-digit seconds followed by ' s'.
2 h 52 min
